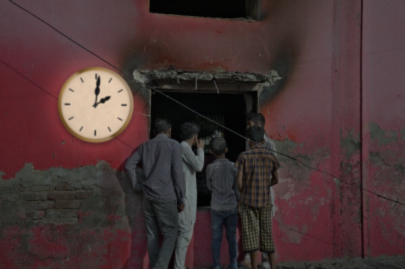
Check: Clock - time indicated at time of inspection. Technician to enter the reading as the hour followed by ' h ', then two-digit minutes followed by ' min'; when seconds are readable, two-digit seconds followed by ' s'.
2 h 01 min
